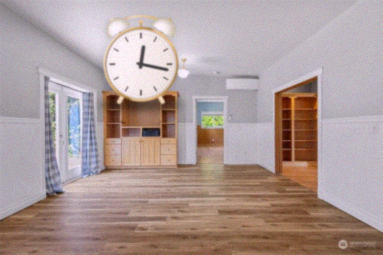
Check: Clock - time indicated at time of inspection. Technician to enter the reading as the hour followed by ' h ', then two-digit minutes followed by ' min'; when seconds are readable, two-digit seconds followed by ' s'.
12 h 17 min
